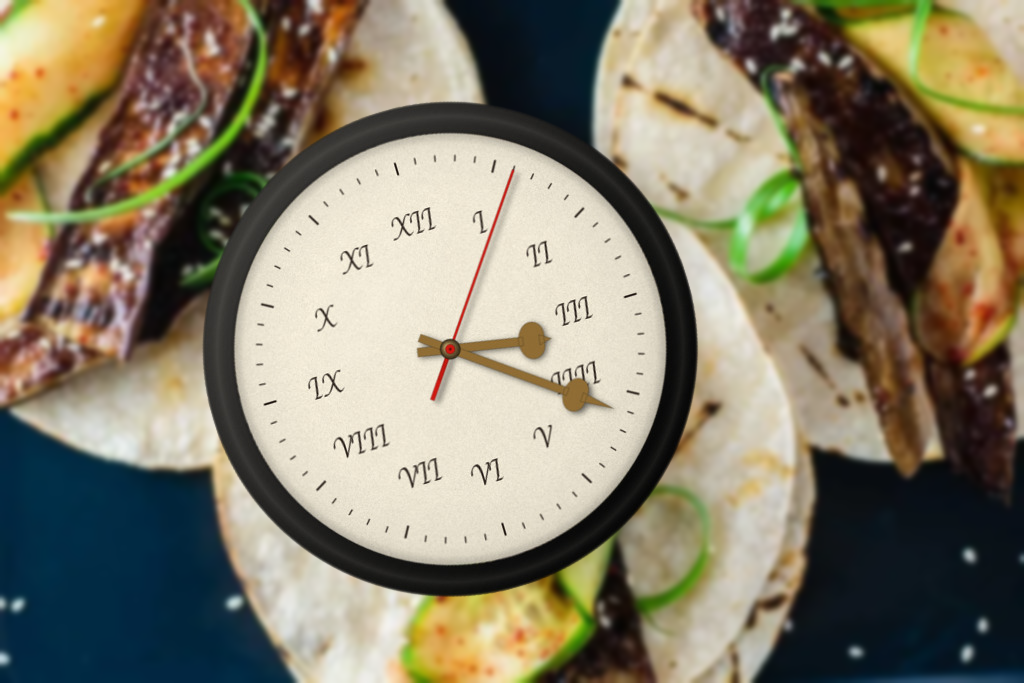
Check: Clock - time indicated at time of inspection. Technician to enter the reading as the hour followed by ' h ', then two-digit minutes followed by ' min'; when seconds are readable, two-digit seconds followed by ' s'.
3 h 21 min 06 s
